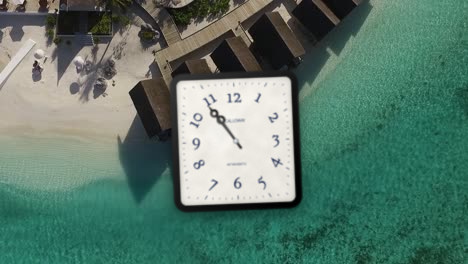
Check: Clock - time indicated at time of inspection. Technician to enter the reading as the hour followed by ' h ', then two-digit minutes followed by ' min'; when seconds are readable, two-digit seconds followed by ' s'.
10 h 54 min
